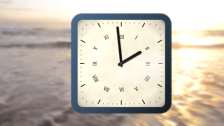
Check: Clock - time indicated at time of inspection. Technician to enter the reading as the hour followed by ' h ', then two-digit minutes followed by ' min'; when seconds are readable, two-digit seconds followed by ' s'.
1 h 59 min
